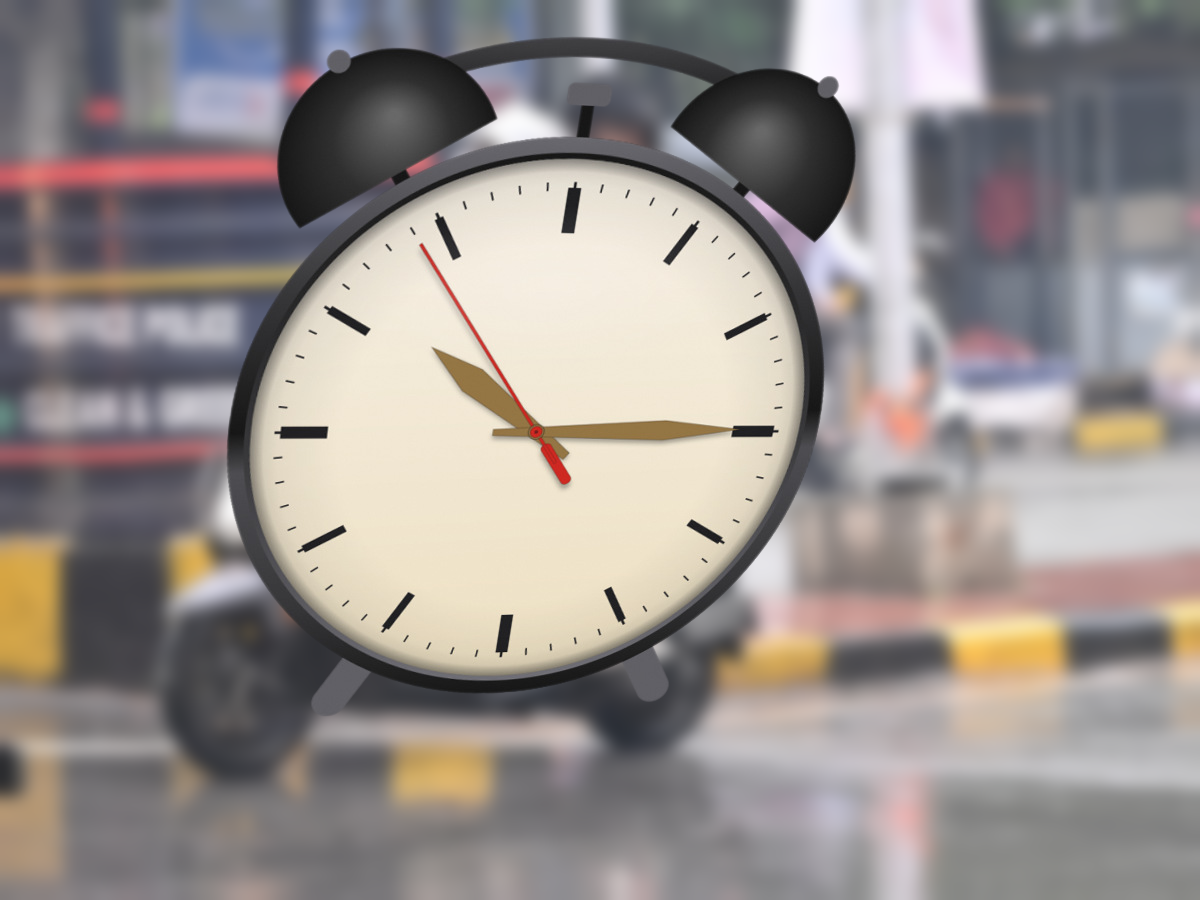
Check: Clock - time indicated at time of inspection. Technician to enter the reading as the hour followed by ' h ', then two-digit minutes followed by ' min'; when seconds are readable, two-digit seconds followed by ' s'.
10 h 14 min 54 s
